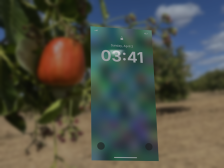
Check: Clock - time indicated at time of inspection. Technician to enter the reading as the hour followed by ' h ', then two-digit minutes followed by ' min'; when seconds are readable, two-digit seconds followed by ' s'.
3 h 41 min
